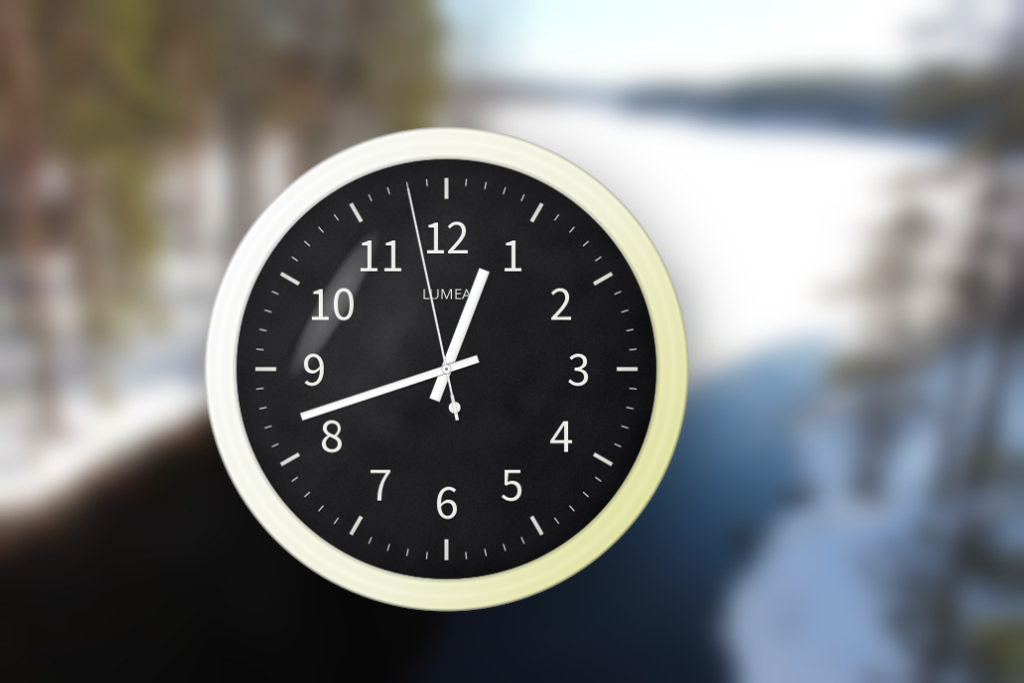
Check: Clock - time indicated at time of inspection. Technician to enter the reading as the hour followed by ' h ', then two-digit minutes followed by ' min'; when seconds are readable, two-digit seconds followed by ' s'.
12 h 41 min 58 s
